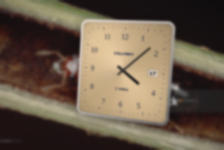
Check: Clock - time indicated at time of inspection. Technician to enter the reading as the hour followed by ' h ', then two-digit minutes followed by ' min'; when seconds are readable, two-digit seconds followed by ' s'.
4 h 08 min
